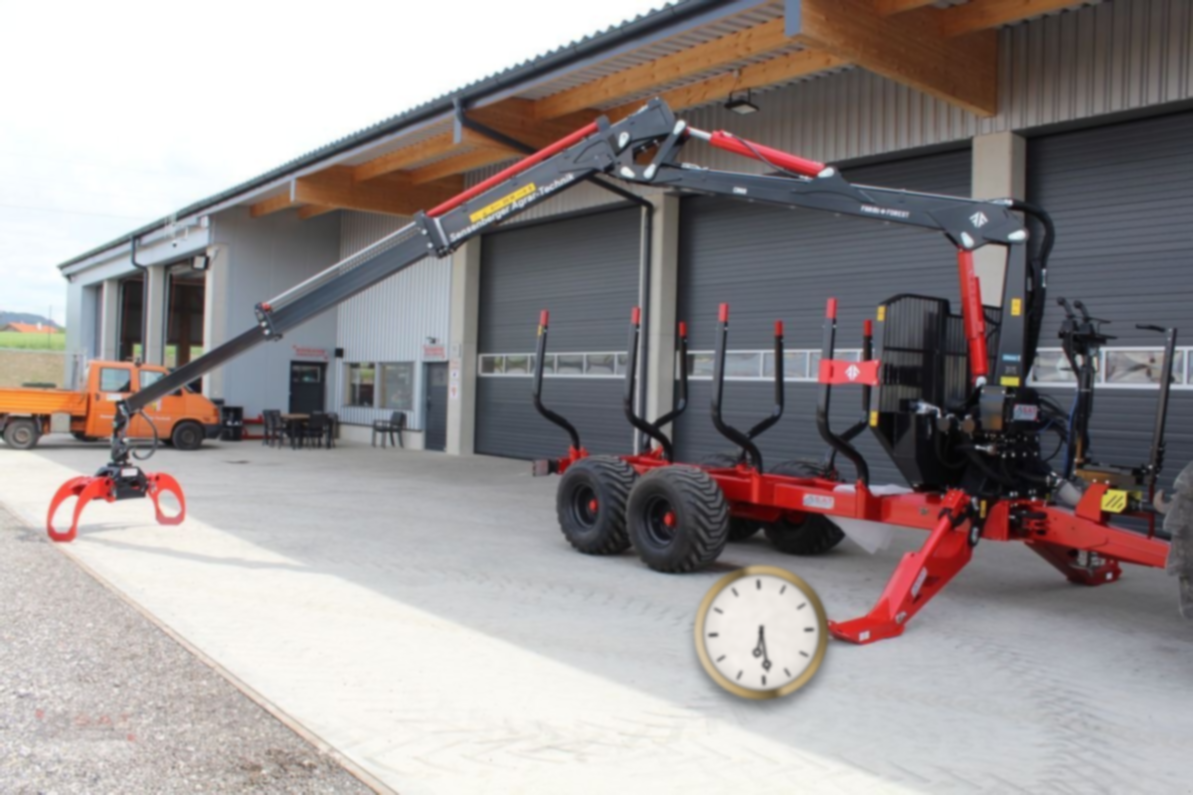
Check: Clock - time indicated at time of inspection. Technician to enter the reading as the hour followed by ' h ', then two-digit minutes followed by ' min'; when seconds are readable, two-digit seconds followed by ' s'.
6 h 29 min
